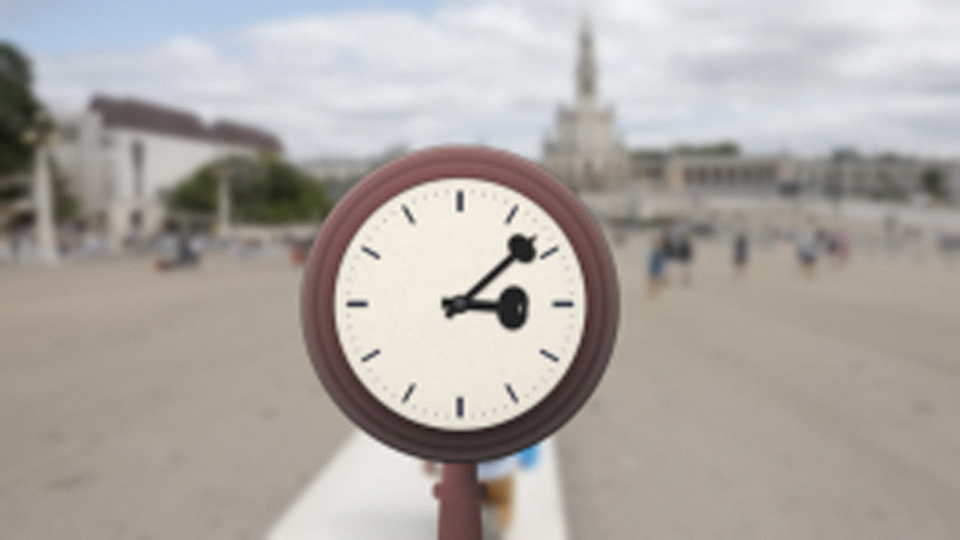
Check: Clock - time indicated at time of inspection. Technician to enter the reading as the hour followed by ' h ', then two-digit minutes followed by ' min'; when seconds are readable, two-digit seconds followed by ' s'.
3 h 08 min
